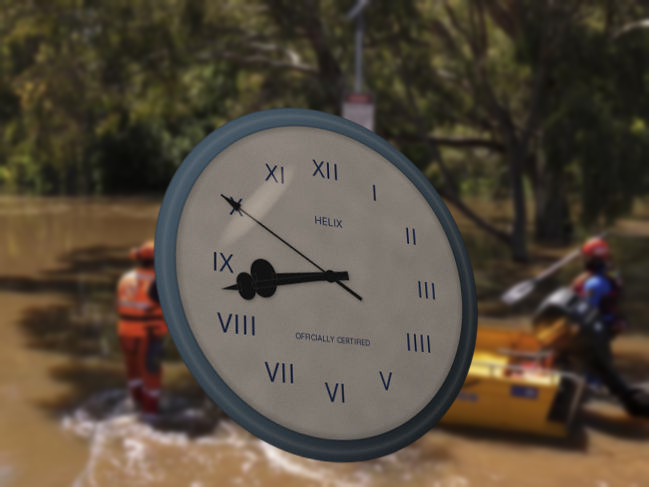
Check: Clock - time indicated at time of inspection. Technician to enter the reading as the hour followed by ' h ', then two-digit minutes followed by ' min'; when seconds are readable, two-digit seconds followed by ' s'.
8 h 42 min 50 s
